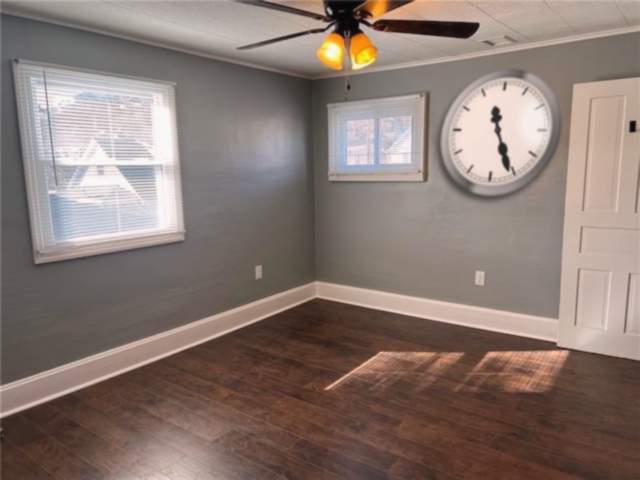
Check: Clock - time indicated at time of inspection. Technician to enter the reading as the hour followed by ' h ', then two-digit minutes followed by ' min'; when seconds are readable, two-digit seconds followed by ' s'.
11 h 26 min
